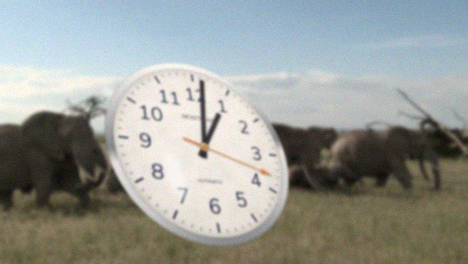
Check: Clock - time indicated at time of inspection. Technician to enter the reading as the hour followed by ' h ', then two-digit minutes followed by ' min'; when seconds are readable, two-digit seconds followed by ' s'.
1 h 01 min 18 s
